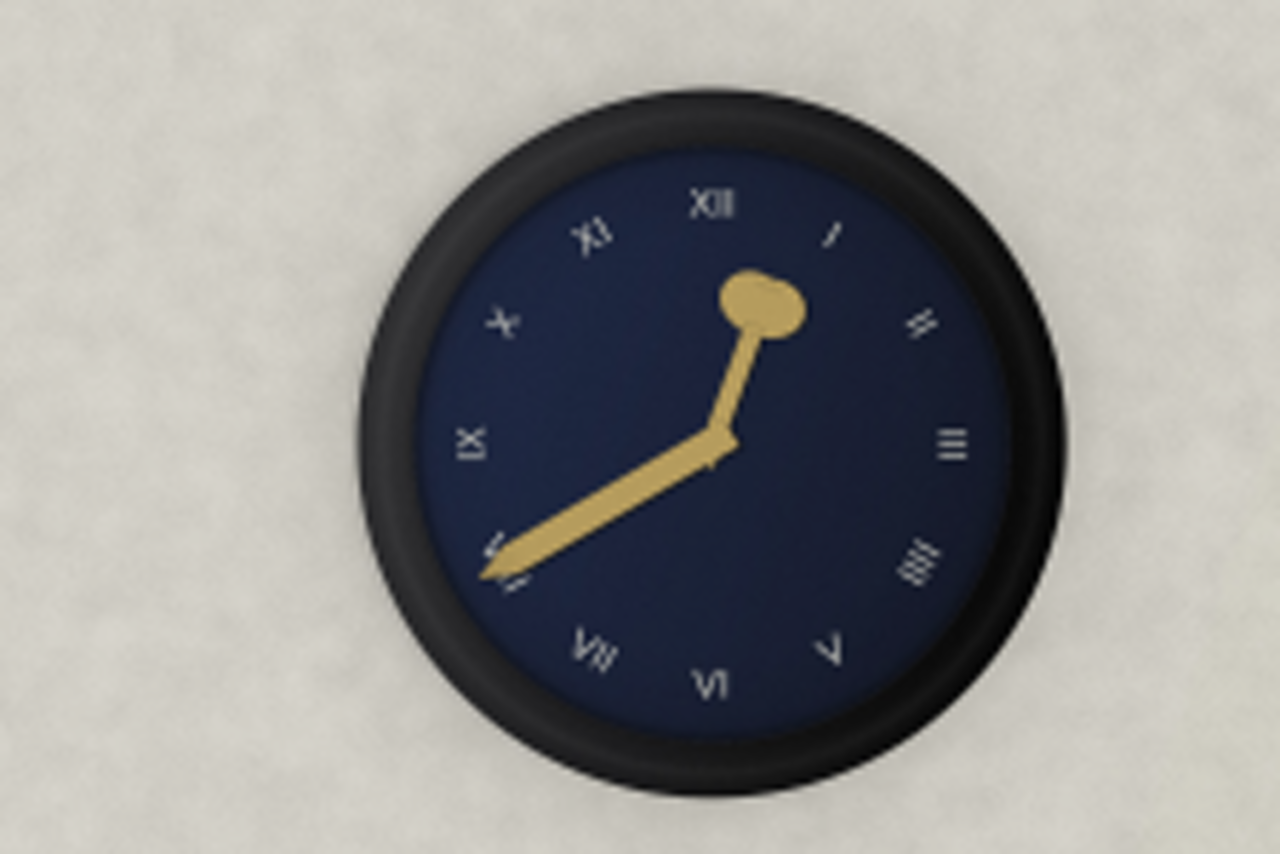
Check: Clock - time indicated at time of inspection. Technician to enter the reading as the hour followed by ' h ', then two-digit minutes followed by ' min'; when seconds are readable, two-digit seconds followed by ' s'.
12 h 40 min
